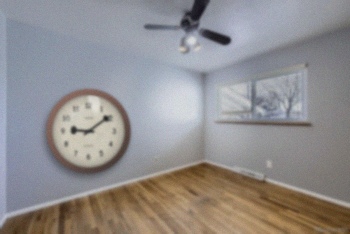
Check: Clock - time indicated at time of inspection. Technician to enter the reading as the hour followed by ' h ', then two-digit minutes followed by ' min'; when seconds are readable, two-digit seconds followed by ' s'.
9 h 09 min
